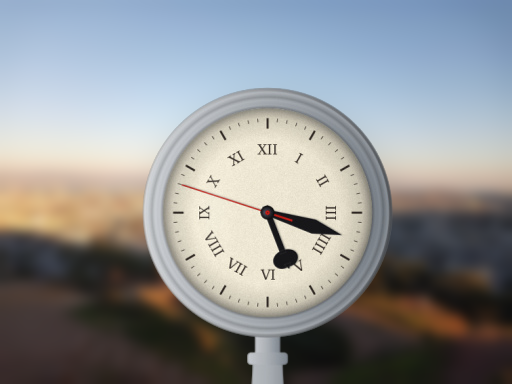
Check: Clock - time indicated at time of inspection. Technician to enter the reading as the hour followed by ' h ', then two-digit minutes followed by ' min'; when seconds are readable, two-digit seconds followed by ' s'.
5 h 17 min 48 s
